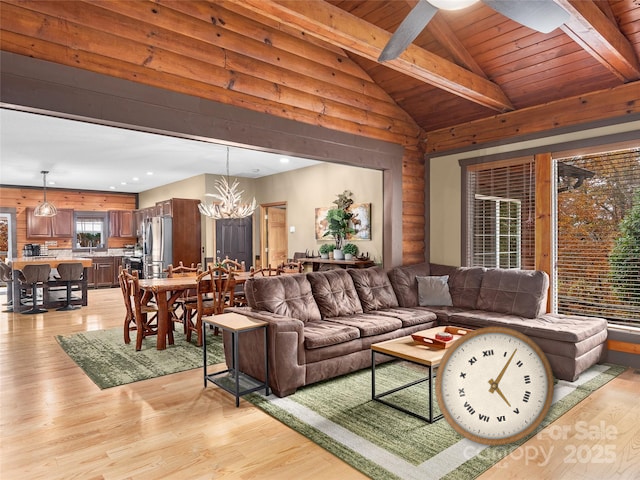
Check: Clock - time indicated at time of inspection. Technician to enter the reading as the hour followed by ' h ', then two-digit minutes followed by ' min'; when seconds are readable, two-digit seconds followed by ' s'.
5 h 07 min
